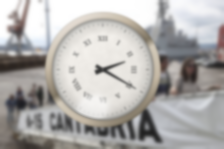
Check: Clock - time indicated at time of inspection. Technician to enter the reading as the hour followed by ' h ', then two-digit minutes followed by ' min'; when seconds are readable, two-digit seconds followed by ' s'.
2 h 20 min
